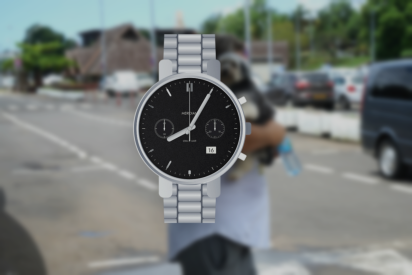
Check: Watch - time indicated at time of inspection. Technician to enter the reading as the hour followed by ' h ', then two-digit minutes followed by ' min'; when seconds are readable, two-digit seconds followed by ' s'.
8 h 05 min
